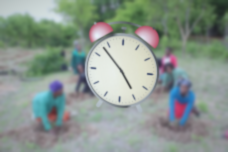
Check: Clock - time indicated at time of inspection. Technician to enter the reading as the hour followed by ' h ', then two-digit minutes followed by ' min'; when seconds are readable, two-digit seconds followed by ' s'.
4 h 53 min
